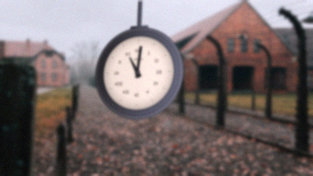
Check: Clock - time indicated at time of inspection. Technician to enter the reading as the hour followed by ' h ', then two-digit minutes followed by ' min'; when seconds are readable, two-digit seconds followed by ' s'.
11 h 01 min
